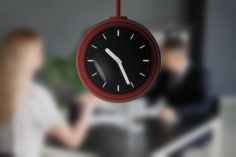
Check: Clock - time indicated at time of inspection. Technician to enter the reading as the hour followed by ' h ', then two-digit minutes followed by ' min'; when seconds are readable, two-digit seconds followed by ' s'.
10 h 26 min
